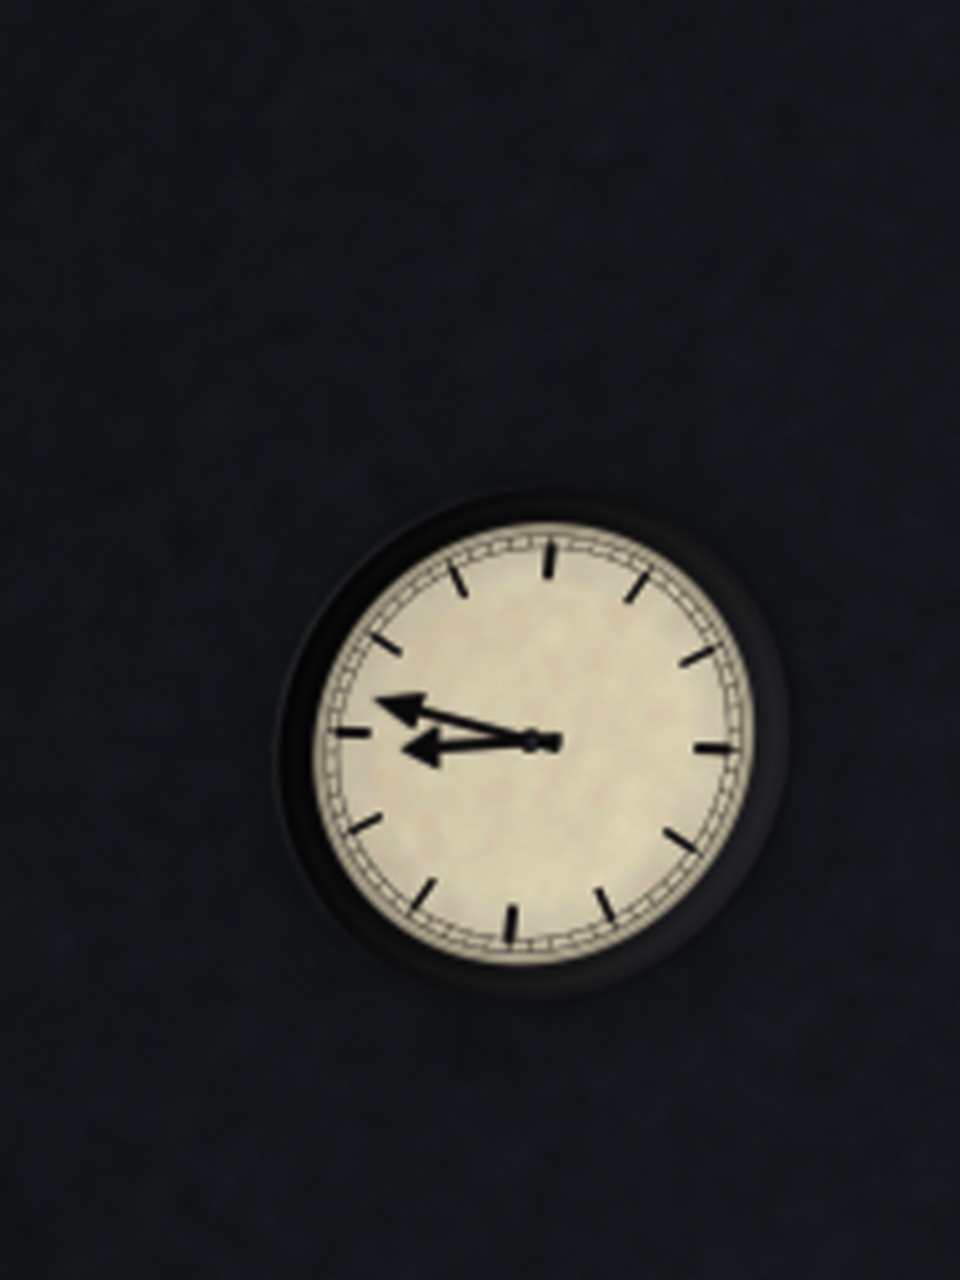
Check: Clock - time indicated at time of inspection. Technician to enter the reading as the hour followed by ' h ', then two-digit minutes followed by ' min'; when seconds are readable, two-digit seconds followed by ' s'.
8 h 47 min
